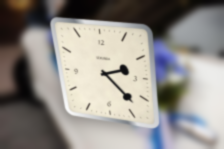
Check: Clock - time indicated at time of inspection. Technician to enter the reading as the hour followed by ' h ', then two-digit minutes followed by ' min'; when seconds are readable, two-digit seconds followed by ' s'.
2 h 23 min
